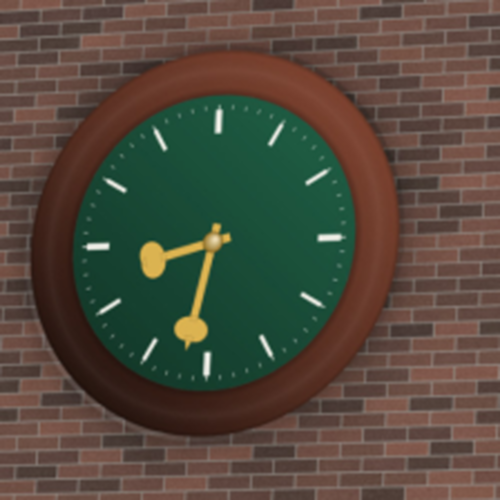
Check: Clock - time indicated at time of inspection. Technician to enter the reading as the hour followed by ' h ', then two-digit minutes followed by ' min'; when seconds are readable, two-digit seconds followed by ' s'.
8 h 32 min
